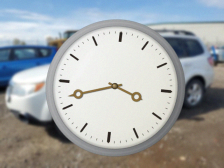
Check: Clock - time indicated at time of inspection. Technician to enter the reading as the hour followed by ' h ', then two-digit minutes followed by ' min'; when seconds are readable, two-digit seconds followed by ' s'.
3 h 42 min
